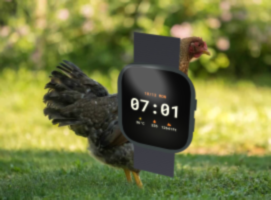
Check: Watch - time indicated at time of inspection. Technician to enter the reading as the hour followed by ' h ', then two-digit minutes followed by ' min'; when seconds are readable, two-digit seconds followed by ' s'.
7 h 01 min
